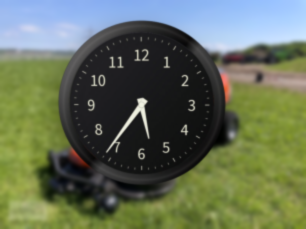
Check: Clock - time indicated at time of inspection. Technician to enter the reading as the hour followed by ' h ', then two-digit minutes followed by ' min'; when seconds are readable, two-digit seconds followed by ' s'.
5 h 36 min
